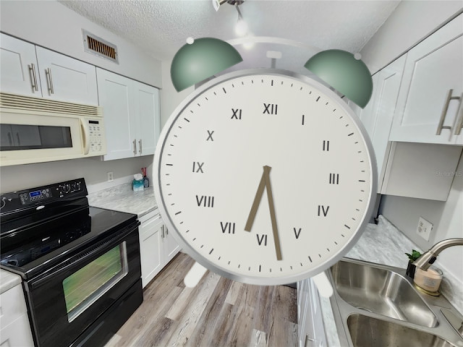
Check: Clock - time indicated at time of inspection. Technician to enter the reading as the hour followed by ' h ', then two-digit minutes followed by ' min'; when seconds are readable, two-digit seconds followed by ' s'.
6 h 28 min
